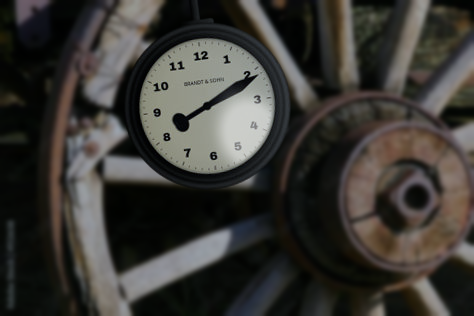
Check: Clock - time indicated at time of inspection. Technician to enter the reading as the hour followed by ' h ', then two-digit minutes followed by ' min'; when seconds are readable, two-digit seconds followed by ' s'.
8 h 11 min
